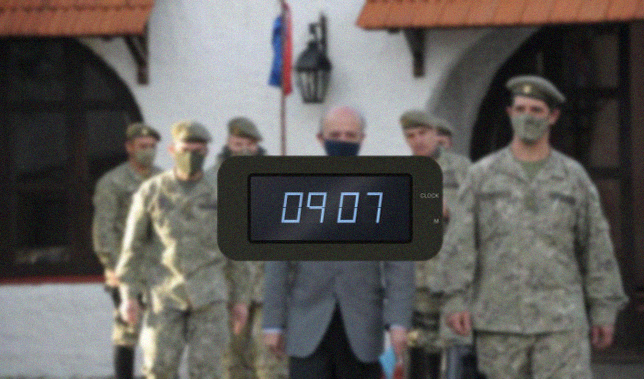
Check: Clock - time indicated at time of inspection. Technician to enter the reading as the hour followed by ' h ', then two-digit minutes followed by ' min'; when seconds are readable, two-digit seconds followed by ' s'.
9 h 07 min
